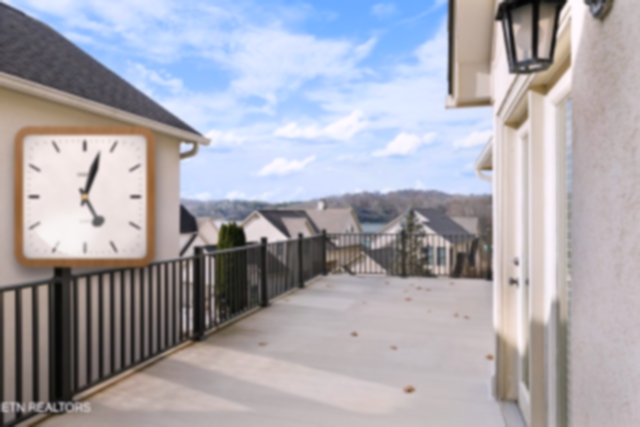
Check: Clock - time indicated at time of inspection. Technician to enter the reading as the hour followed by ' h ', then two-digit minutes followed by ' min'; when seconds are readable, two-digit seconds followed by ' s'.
5 h 03 min
